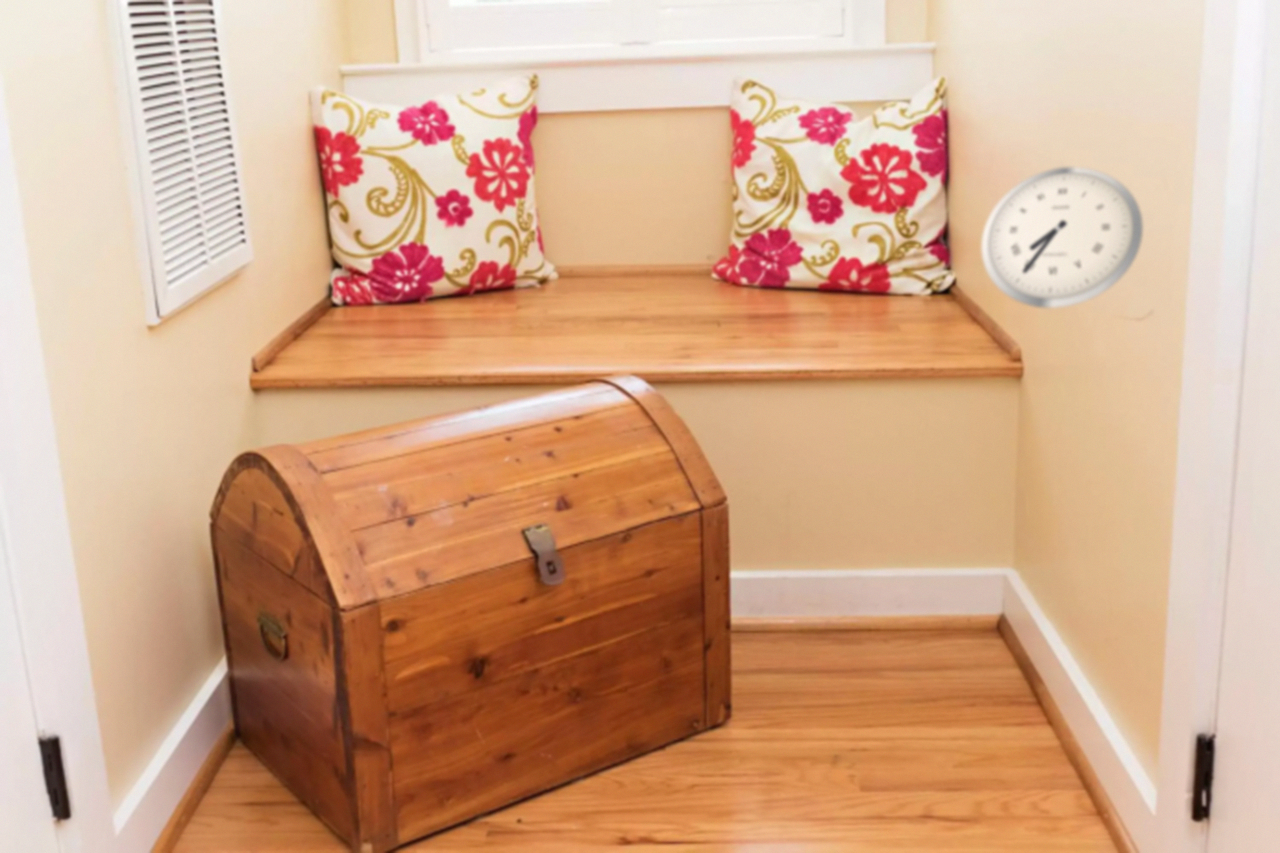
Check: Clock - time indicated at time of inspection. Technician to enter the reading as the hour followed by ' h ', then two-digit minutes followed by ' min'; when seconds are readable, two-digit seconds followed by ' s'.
7 h 35 min
